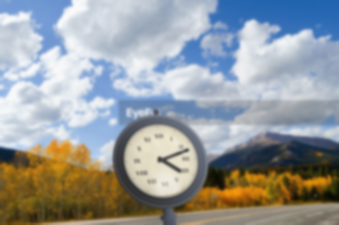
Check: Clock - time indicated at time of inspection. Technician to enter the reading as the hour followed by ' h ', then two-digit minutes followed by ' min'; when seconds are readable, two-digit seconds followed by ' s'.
4 h 12 min
